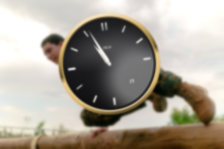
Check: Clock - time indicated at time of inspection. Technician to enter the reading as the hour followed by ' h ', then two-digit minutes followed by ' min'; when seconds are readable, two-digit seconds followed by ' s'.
10 h 56 min
